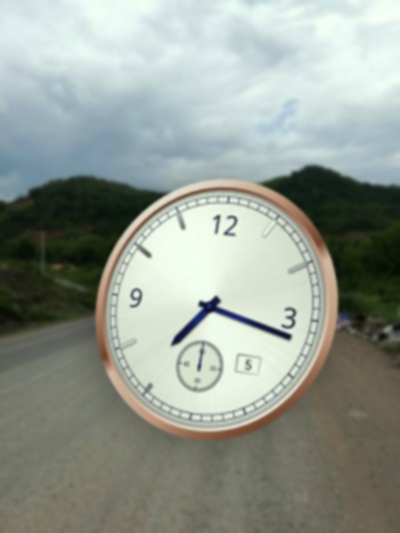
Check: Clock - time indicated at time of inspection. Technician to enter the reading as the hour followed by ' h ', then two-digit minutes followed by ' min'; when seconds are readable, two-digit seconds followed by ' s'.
7 h 17 min
